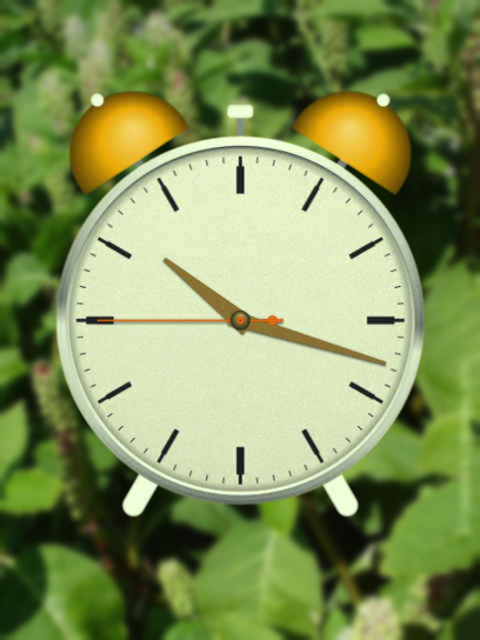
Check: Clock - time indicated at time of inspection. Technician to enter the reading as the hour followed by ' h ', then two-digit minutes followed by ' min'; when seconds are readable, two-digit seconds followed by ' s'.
10 h 17 min 45 s
